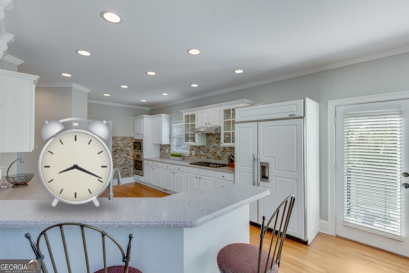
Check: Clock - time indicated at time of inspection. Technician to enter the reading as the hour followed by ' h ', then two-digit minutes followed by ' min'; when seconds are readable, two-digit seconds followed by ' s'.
8 h 19 min
